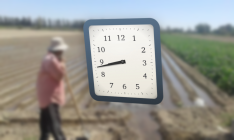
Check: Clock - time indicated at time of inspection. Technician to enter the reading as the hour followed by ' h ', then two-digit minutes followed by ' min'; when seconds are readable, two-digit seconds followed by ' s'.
8 h 43 min
